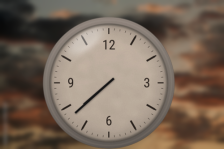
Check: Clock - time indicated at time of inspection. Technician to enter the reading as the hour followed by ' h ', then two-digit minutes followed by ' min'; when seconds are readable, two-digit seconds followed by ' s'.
7 h 38 min
